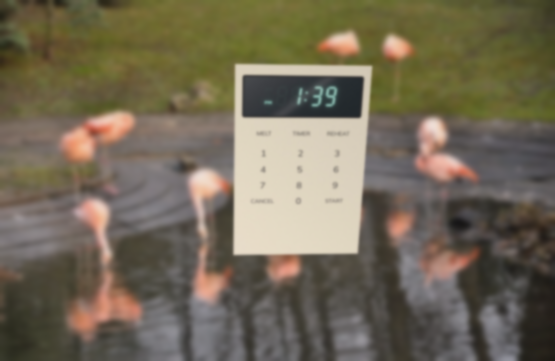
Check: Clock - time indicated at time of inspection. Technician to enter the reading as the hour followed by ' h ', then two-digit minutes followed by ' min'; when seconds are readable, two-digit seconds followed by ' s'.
1 h 39 min
